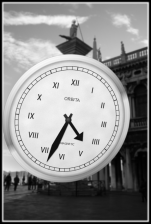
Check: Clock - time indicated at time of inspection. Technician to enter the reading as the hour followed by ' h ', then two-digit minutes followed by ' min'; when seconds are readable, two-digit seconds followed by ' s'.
4 h 33 min
